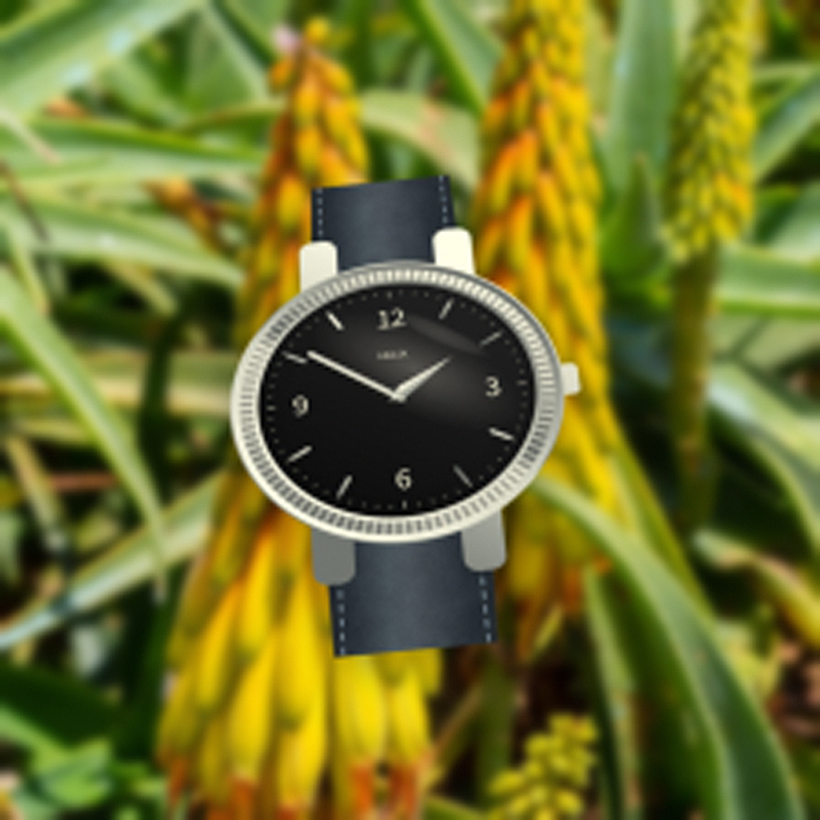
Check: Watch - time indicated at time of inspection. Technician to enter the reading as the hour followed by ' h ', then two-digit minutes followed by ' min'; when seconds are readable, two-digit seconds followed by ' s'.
1 h 51 min
